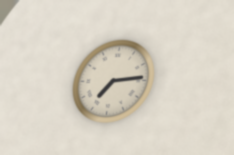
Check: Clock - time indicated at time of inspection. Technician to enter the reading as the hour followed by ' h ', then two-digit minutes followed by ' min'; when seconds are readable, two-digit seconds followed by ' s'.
7 h 14 min
